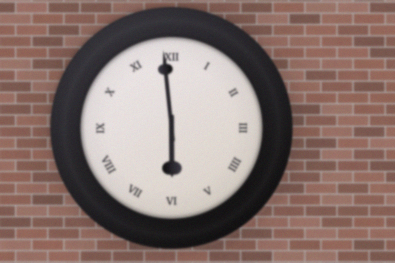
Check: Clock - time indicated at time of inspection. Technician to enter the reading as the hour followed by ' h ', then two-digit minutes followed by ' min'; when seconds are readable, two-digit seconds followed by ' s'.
5 h 59 min
